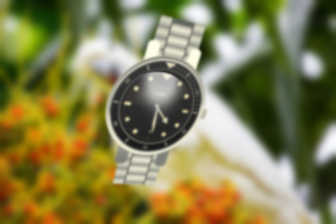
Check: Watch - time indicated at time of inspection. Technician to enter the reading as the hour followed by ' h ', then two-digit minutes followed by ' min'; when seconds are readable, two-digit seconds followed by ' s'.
4 h 29 min
